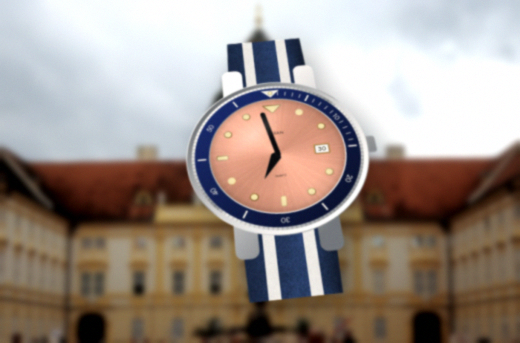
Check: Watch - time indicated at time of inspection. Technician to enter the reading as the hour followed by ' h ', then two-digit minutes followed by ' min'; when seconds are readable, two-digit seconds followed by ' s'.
6 h 58 min
